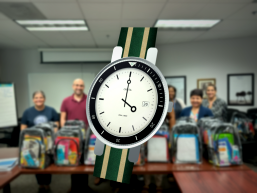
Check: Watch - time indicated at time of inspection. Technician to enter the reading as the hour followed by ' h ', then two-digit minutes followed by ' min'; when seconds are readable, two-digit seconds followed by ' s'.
4 h 00 min
